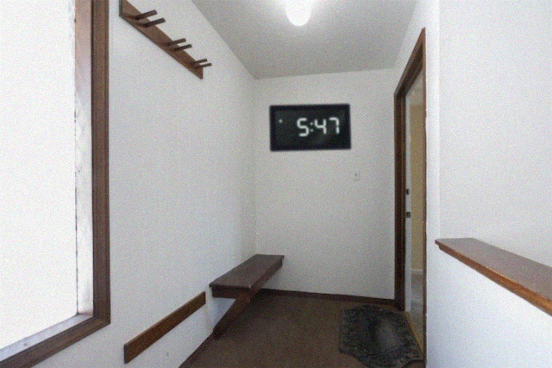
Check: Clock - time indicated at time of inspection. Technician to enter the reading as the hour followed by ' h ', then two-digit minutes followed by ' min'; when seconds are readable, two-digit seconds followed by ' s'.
5 h 47 min
